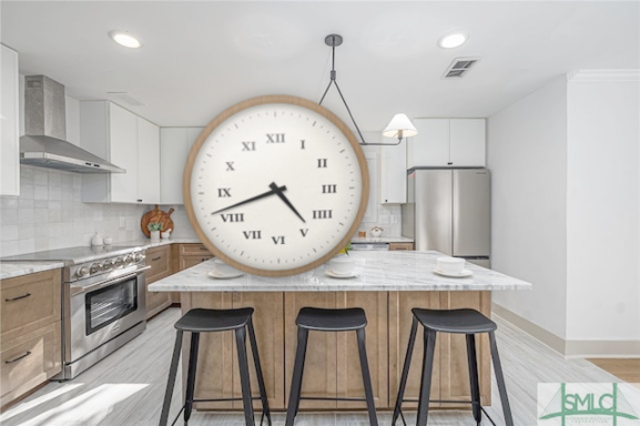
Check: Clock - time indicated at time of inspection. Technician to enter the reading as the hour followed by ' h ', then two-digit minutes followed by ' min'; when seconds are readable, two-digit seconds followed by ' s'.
4 h 42 min
